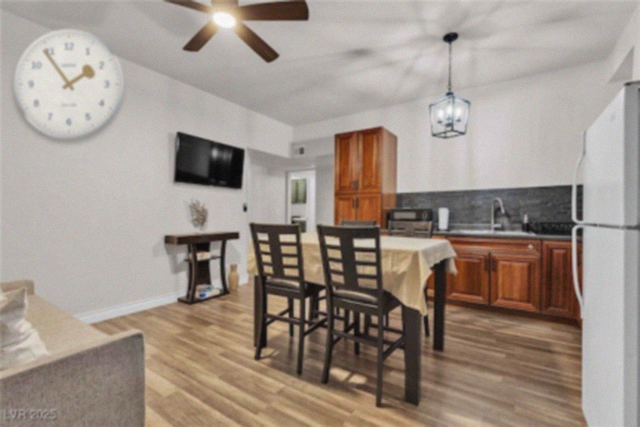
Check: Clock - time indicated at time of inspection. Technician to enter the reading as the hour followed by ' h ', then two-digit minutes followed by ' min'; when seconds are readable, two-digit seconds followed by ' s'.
1 h 54 min
